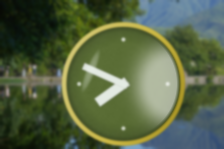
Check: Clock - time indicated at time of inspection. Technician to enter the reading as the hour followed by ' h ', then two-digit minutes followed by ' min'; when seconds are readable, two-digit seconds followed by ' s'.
7 h 49 min
